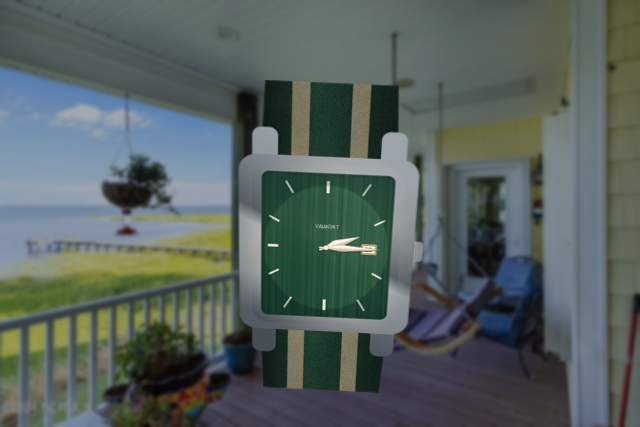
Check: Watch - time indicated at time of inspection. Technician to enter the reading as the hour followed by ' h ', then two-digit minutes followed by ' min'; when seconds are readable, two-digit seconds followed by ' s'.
2 h 15 min
